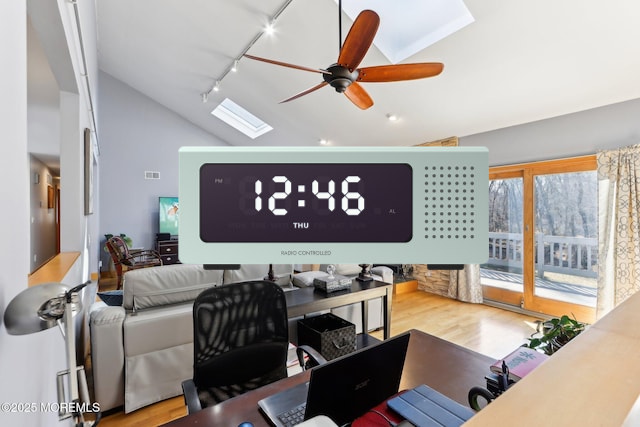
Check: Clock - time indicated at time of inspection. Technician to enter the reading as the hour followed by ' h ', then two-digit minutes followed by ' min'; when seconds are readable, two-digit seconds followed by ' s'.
12 h 46 min
